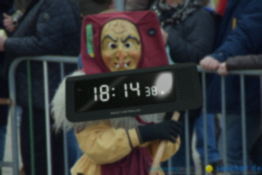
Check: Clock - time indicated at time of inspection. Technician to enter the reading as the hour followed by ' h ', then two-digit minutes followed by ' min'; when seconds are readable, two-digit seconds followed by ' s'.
18 h 14 min 38 s
